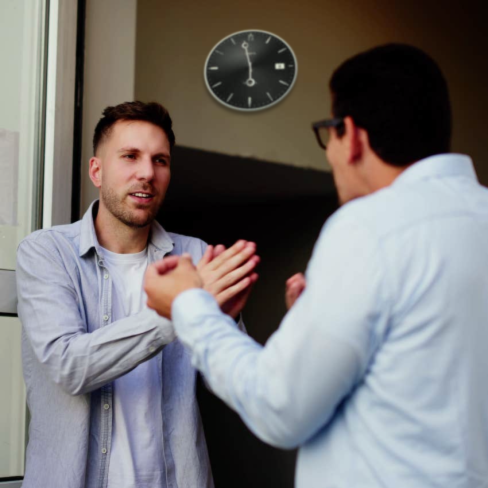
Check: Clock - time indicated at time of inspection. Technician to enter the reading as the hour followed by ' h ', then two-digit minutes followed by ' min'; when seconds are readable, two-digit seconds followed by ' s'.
5 h 58 min
